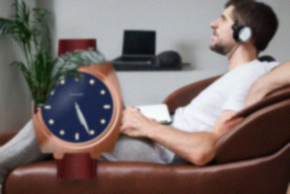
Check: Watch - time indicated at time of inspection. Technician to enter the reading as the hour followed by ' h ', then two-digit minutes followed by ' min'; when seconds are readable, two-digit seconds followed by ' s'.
5 h 26 min
